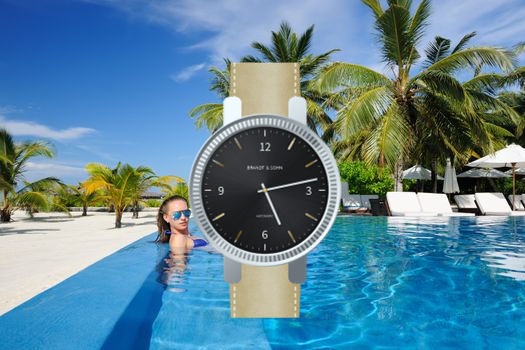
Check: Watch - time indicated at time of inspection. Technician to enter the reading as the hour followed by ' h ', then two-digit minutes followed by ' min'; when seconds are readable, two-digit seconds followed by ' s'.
5 h 13 min
